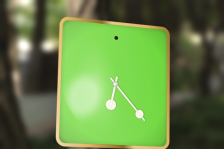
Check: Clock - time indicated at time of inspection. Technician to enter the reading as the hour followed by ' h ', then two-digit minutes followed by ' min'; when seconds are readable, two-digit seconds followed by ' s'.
6 h 23 min
